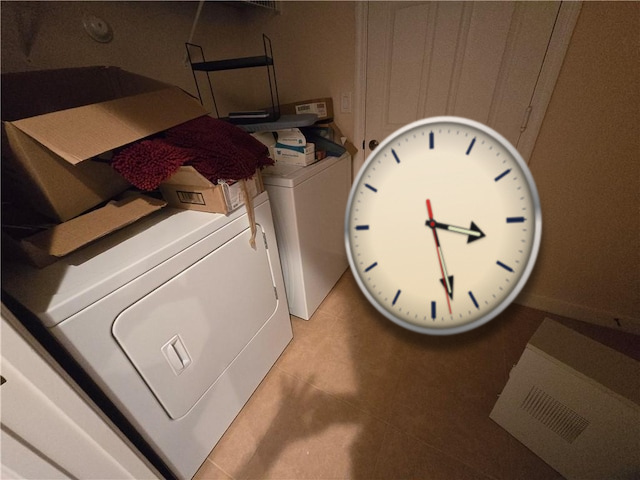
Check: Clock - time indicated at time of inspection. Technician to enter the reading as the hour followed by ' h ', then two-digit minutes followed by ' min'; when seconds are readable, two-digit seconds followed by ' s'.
3 h 27 min 28 s
